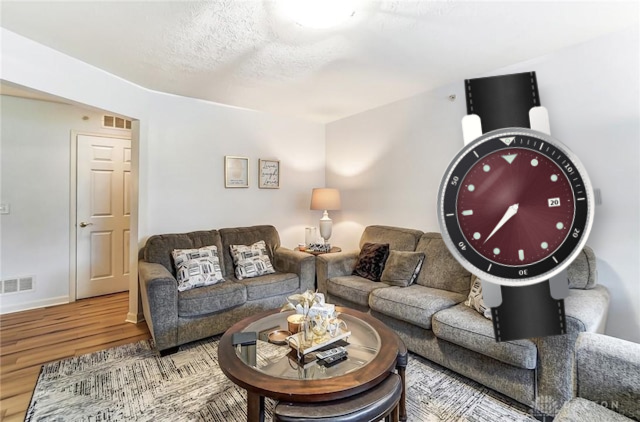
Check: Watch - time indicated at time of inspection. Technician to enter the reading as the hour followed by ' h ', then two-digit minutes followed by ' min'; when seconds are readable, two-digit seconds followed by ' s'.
7 h 38 min
